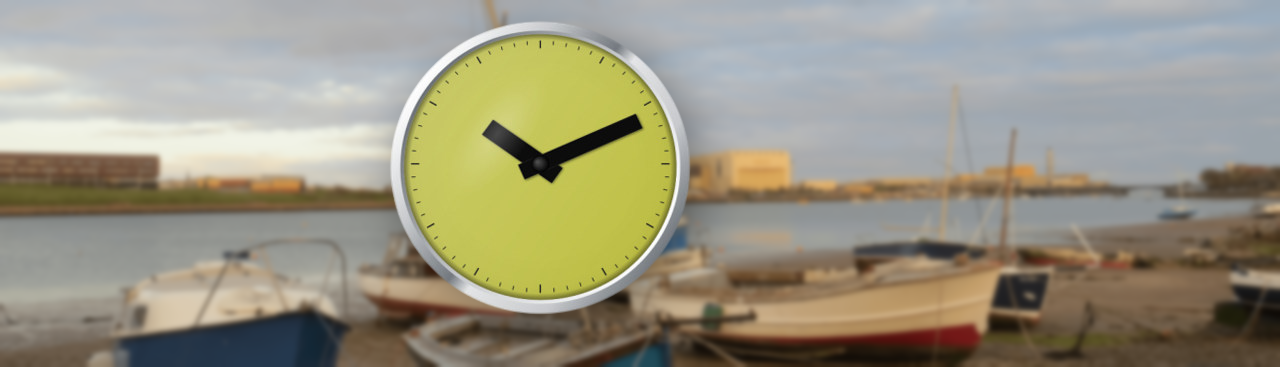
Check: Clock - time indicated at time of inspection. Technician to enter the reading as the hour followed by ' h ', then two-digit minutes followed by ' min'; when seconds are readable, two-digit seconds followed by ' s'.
10 h 11 min
